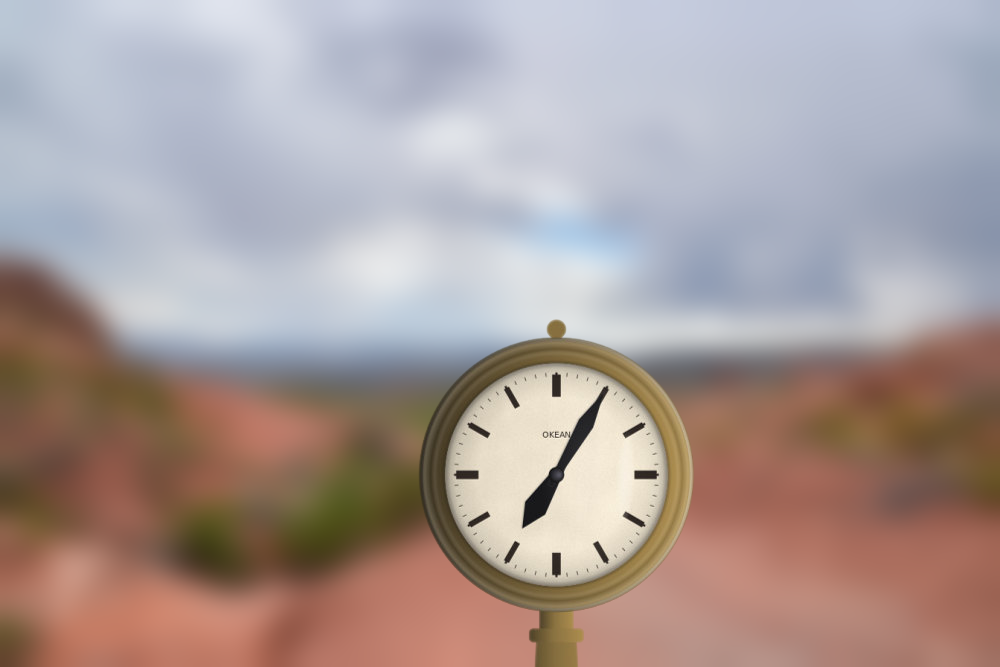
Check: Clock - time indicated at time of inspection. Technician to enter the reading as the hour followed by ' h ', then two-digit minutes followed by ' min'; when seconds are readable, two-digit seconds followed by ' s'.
7 h 05 min
